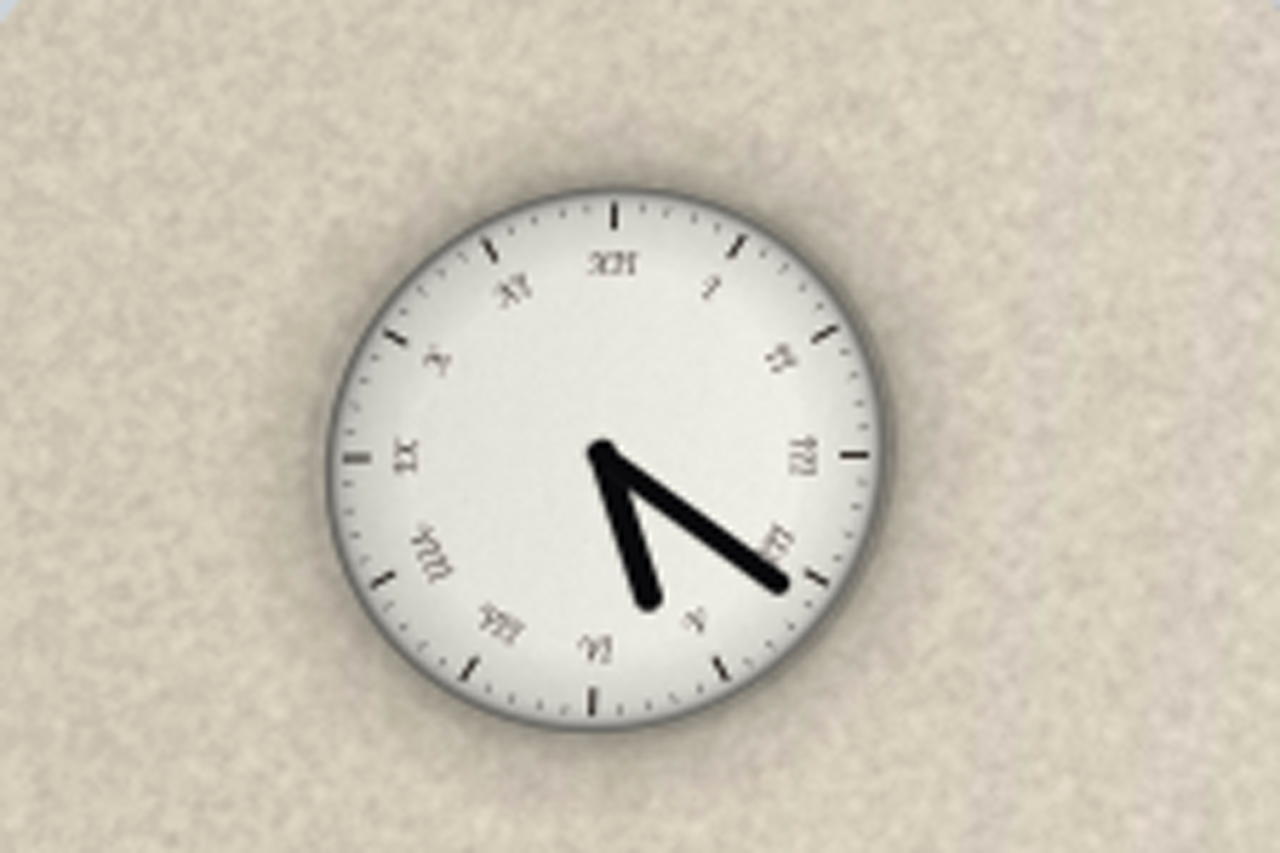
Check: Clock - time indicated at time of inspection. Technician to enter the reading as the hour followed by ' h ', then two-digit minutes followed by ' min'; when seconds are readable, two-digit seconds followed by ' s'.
5 h 21 min
